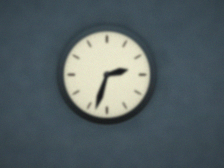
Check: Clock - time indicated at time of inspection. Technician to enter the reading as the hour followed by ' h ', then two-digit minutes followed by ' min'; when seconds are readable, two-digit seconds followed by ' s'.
2 h 33 min
